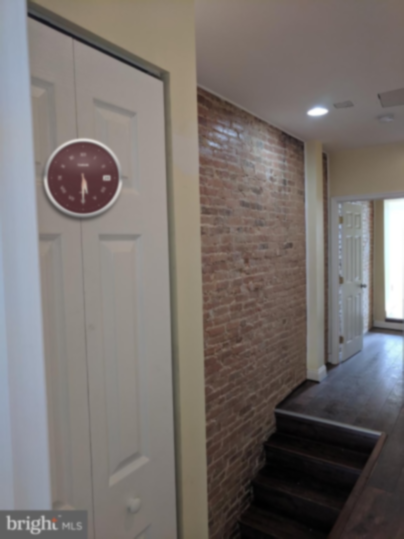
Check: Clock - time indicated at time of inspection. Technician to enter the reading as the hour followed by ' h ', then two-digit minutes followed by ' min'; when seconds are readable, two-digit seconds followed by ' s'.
5 h 30 min
